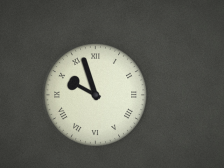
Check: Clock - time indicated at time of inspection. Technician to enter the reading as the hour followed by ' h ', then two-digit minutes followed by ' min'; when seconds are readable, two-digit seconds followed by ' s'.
9 h 57 min
